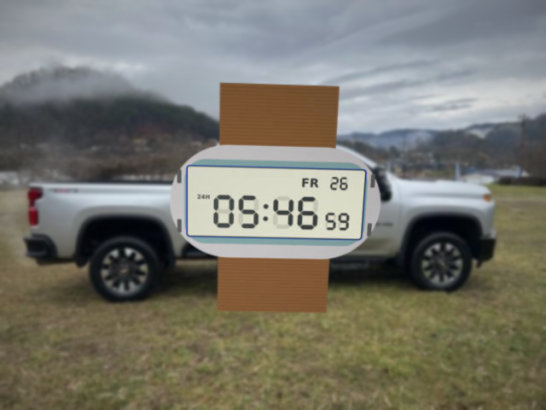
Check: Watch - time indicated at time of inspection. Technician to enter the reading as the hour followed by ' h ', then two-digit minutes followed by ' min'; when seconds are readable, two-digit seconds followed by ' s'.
5 h 46 min 59 s
